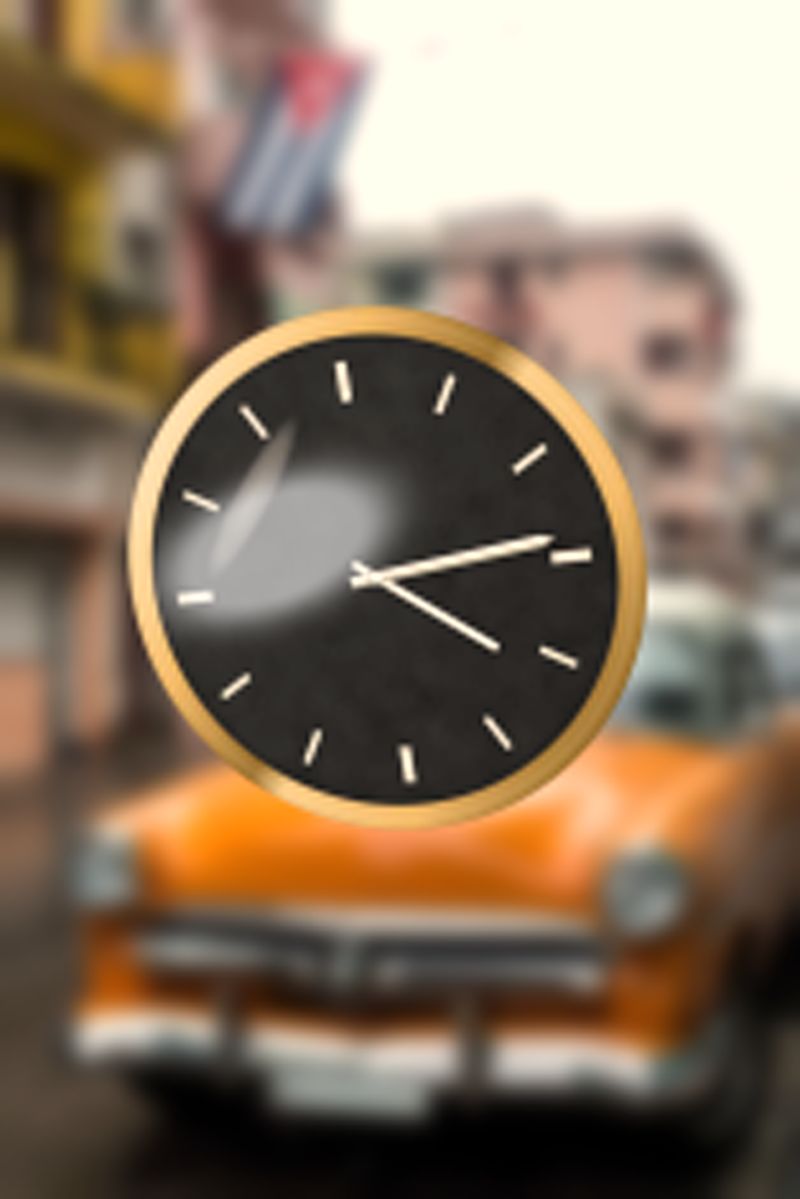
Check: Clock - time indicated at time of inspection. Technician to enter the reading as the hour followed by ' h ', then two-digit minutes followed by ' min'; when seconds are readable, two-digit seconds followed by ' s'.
4 h 14 min
